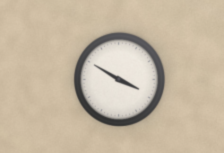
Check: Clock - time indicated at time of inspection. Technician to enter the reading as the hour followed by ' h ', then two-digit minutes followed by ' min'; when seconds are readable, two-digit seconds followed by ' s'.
3 h 50 min
